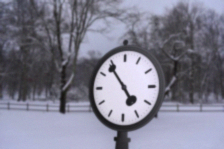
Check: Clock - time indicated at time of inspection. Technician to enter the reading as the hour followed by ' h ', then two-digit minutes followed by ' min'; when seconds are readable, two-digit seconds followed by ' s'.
4 h 54 min
